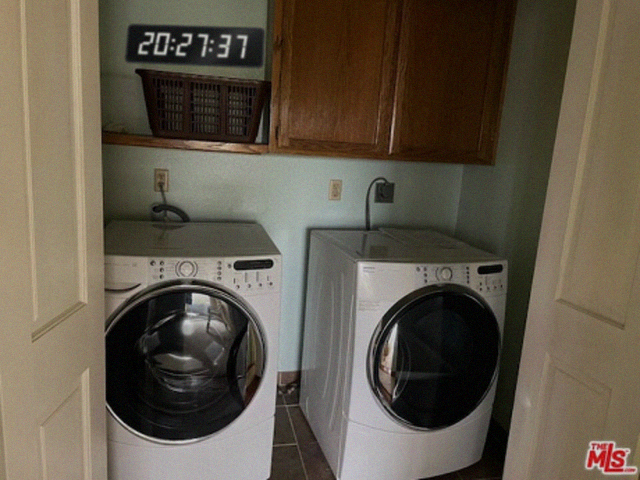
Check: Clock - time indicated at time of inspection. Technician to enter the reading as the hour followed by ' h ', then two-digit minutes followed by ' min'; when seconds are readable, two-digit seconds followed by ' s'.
20 h 27 min 37 s
